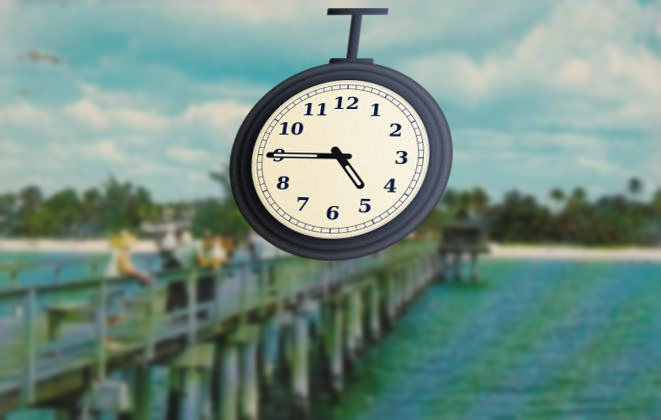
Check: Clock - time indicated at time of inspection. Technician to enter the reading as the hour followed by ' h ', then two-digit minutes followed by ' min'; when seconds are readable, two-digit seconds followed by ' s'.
4 h 45 min
